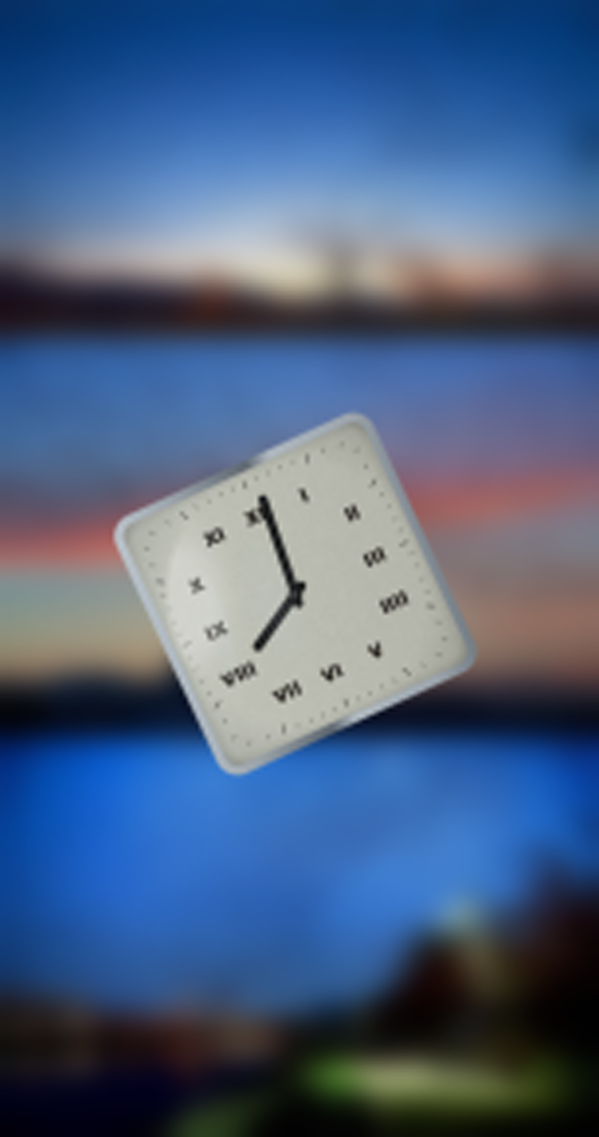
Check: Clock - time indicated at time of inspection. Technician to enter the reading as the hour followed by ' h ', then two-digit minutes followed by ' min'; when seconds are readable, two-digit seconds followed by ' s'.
8 h 01 min
